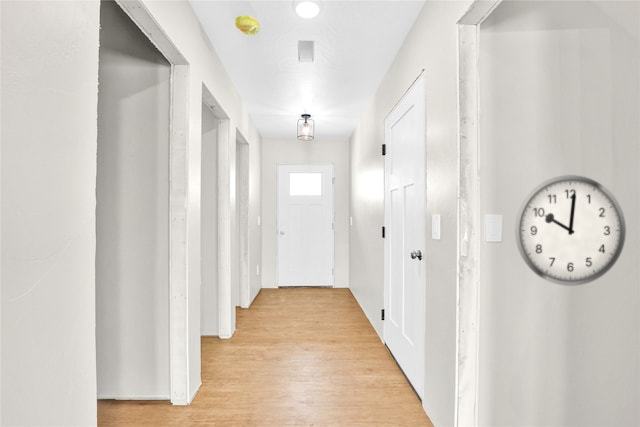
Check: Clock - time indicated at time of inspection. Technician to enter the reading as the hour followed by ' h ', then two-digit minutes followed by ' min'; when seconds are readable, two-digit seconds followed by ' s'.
10 h 01 min
